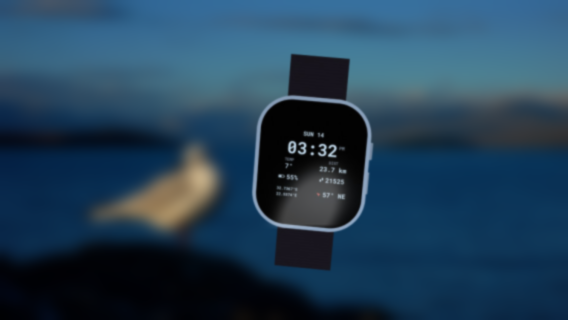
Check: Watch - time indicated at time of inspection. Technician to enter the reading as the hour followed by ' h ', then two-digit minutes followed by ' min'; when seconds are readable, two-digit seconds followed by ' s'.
3 h 32 min
